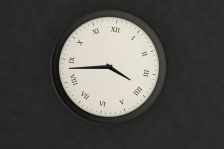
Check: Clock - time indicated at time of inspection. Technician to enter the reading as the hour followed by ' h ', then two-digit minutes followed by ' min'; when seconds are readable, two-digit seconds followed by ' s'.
3 h 43 min
